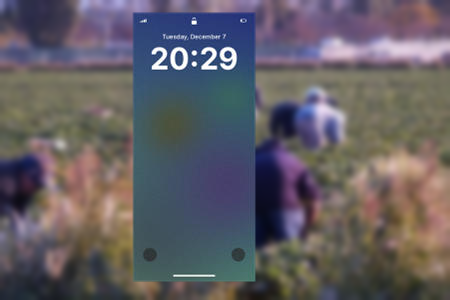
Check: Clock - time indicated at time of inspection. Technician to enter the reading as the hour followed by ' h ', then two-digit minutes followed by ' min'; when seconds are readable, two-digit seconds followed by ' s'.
20 h 29 min
